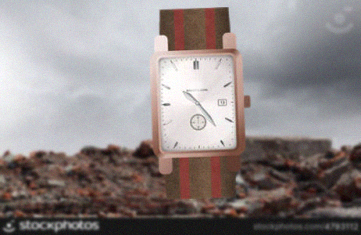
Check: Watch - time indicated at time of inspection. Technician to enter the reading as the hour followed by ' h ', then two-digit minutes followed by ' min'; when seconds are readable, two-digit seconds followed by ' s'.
10 h 24 min
